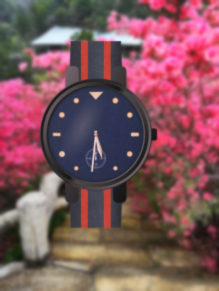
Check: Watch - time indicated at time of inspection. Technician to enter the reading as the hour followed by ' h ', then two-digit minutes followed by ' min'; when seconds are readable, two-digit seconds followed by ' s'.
5 h 31 min
